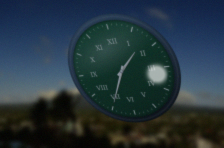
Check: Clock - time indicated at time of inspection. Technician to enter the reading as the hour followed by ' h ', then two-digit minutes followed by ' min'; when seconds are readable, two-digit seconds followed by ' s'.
1 h 35 min
